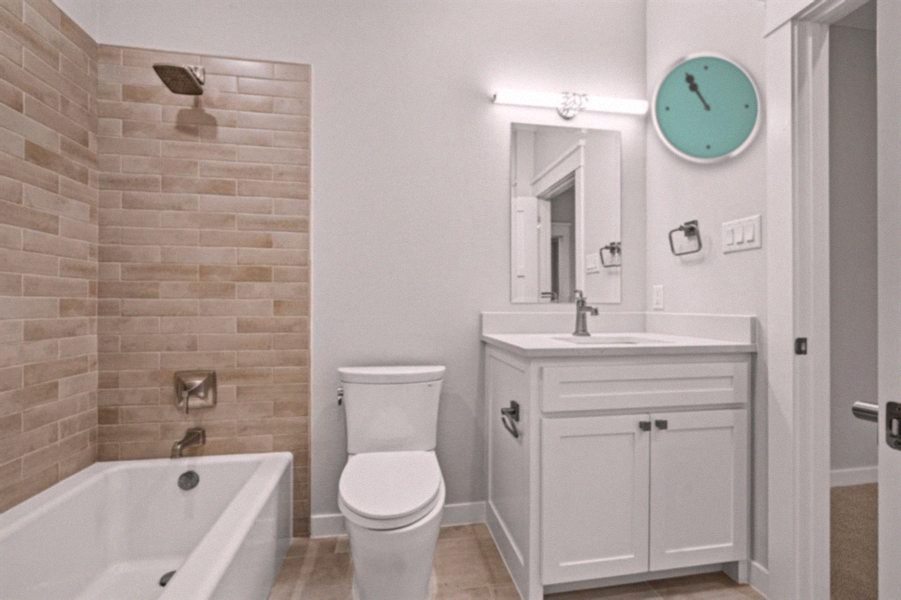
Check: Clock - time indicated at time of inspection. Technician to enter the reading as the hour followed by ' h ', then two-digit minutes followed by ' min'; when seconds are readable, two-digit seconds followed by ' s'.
10 h 55 min
